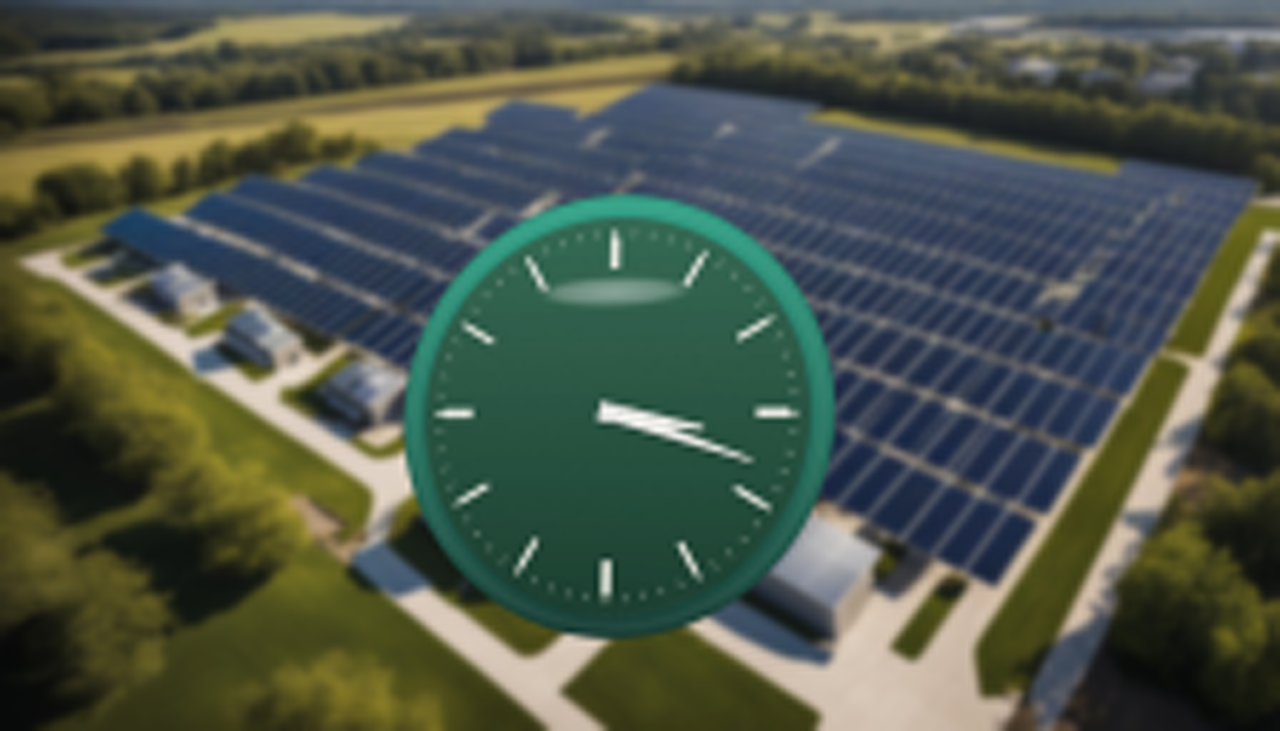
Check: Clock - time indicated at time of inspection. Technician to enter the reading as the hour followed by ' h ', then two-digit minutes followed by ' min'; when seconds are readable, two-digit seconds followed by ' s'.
3 h 18 min
